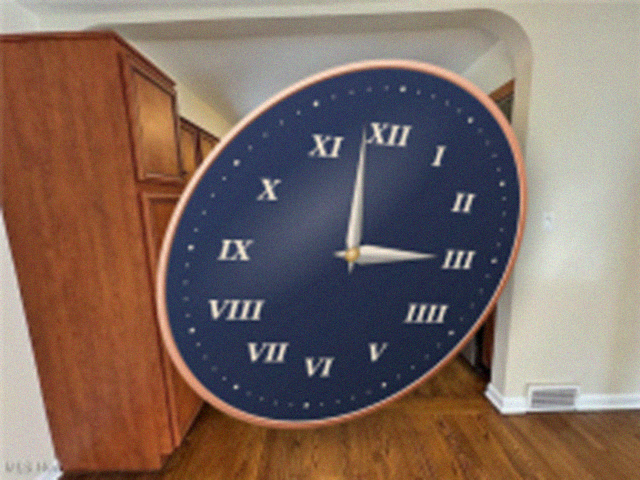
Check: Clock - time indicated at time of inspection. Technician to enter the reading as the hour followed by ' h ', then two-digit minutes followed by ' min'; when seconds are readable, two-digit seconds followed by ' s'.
2 h 58 min
